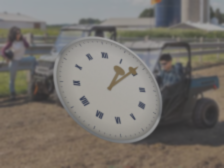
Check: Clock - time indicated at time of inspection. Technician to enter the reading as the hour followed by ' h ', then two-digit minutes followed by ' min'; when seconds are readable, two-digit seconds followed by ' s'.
1 h 09 min
